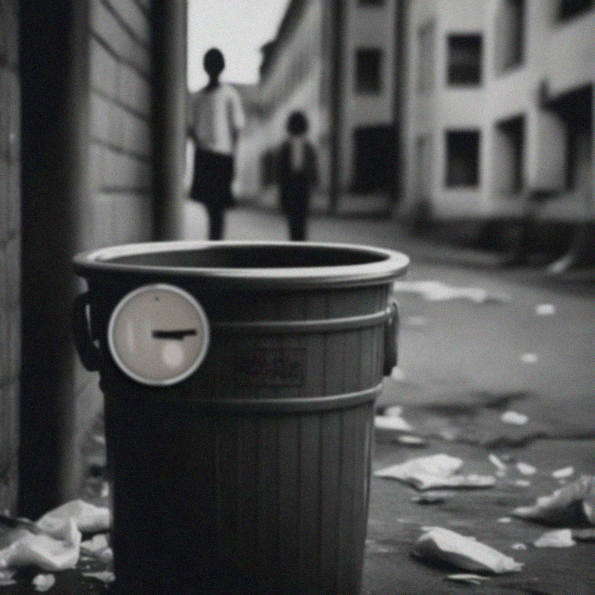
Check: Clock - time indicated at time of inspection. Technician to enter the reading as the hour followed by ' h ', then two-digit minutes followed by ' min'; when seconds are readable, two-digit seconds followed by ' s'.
3 h 15 min
